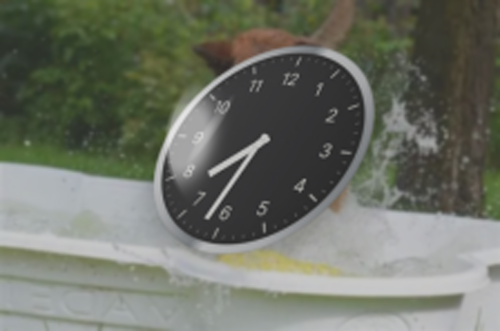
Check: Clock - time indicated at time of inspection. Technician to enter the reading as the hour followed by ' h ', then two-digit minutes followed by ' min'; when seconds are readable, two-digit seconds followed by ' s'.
7 h 32 min
